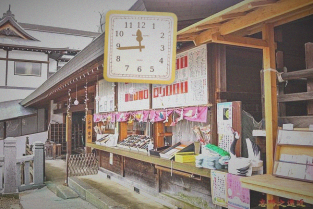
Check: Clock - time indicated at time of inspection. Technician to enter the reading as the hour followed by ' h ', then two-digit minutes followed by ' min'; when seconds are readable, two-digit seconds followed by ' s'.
11 h 44 min
